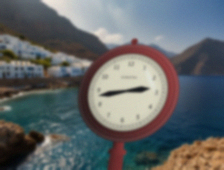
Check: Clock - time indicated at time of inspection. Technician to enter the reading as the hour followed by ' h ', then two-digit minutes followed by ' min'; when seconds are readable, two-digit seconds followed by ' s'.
2 h 43 min
